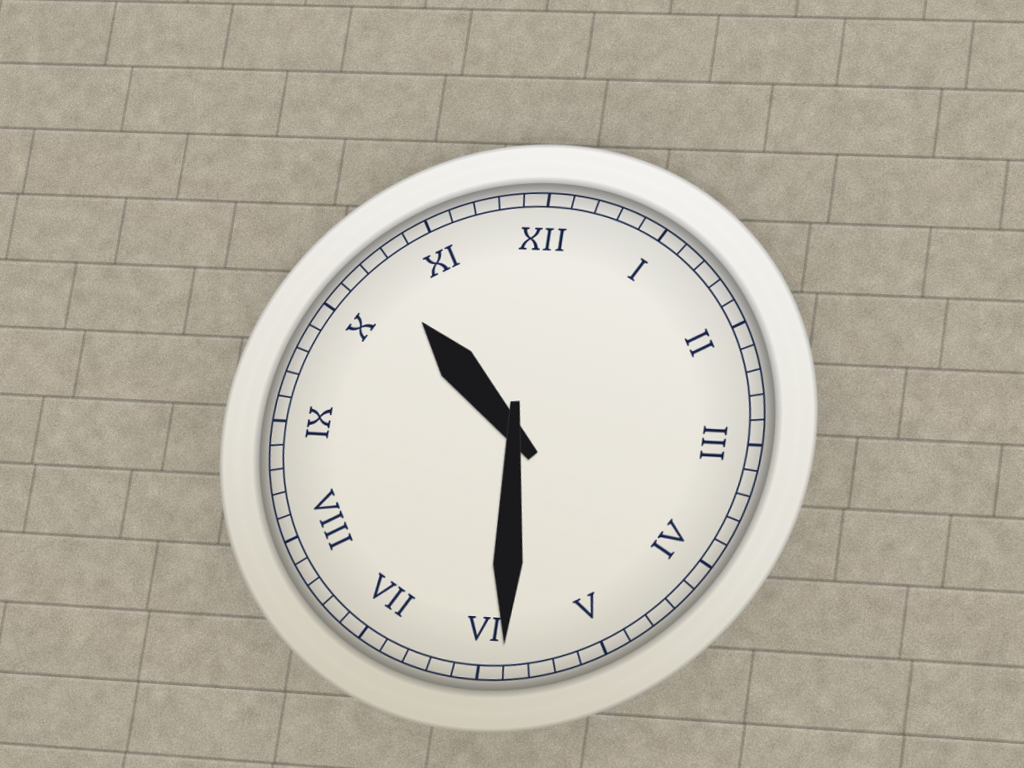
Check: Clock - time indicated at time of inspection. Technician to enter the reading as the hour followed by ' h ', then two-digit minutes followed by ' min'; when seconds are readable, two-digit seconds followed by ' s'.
10 h 29 min
